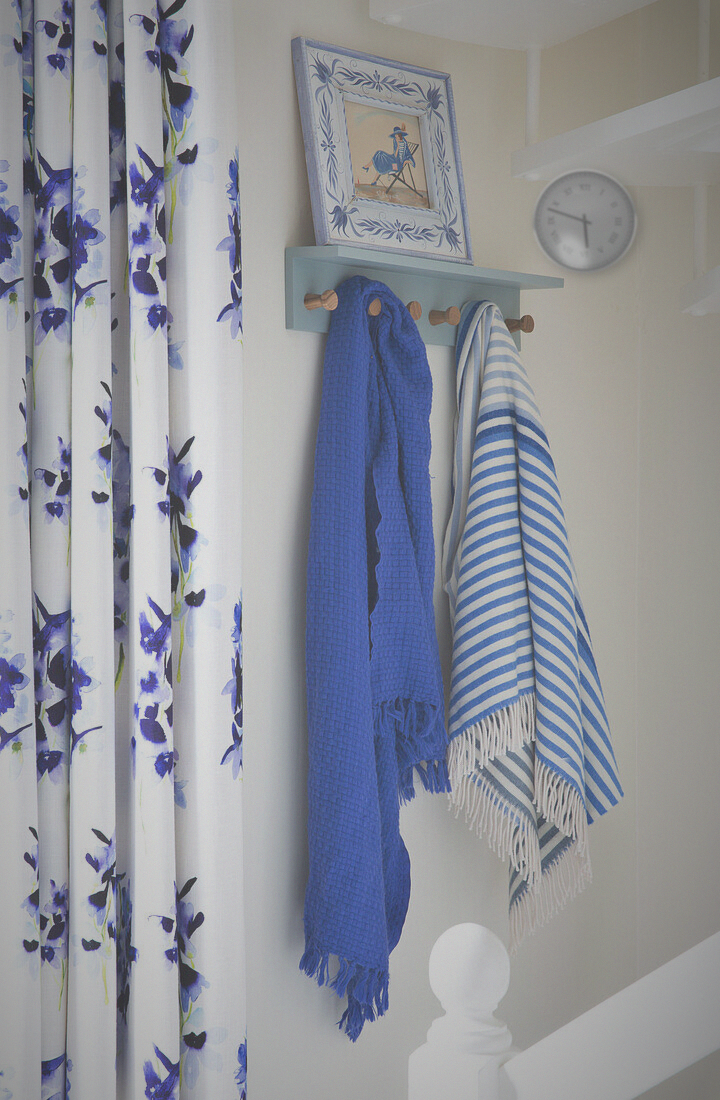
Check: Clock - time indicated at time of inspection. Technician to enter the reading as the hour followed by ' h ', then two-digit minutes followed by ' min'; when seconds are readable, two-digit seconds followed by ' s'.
5 h 48 min
